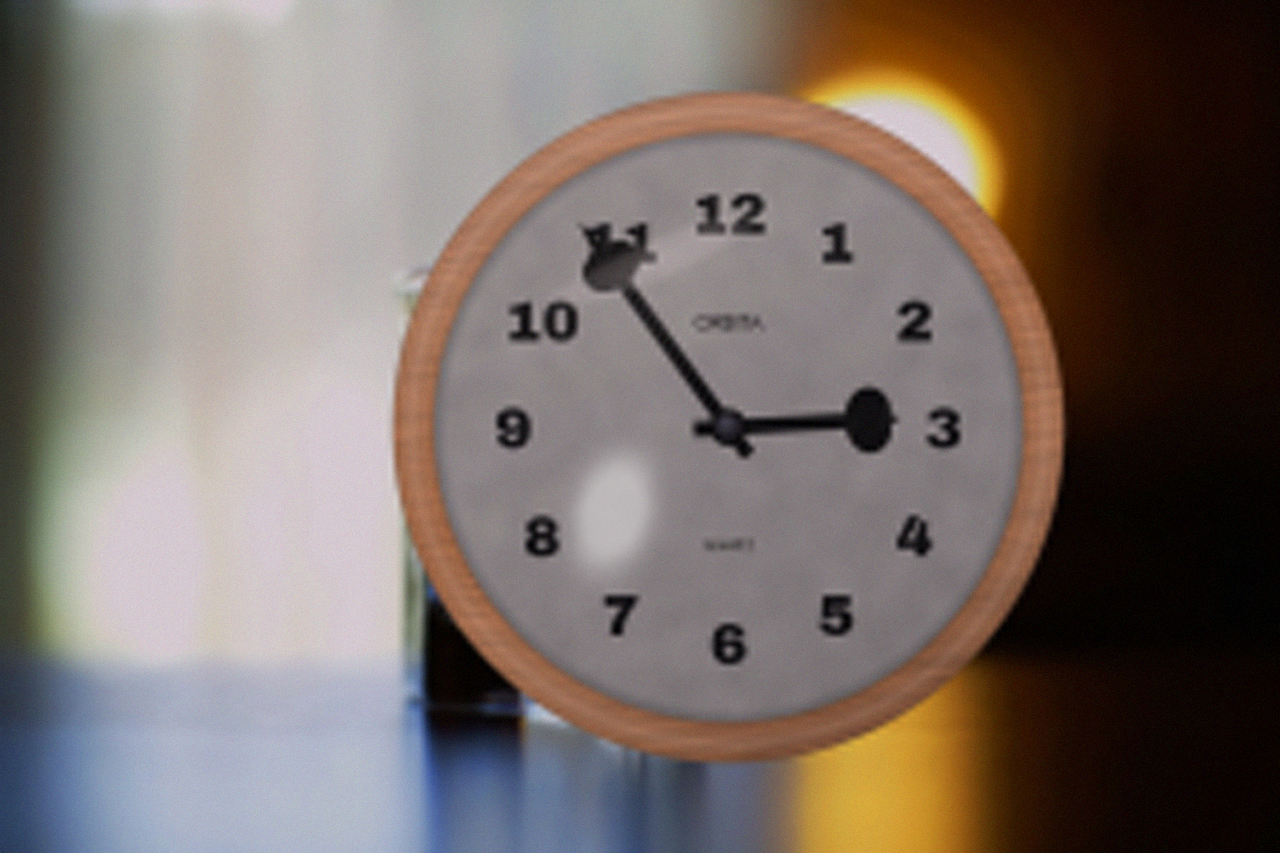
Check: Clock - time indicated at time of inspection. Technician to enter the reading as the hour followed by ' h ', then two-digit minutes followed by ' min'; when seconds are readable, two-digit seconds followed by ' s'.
2 h 54 min
